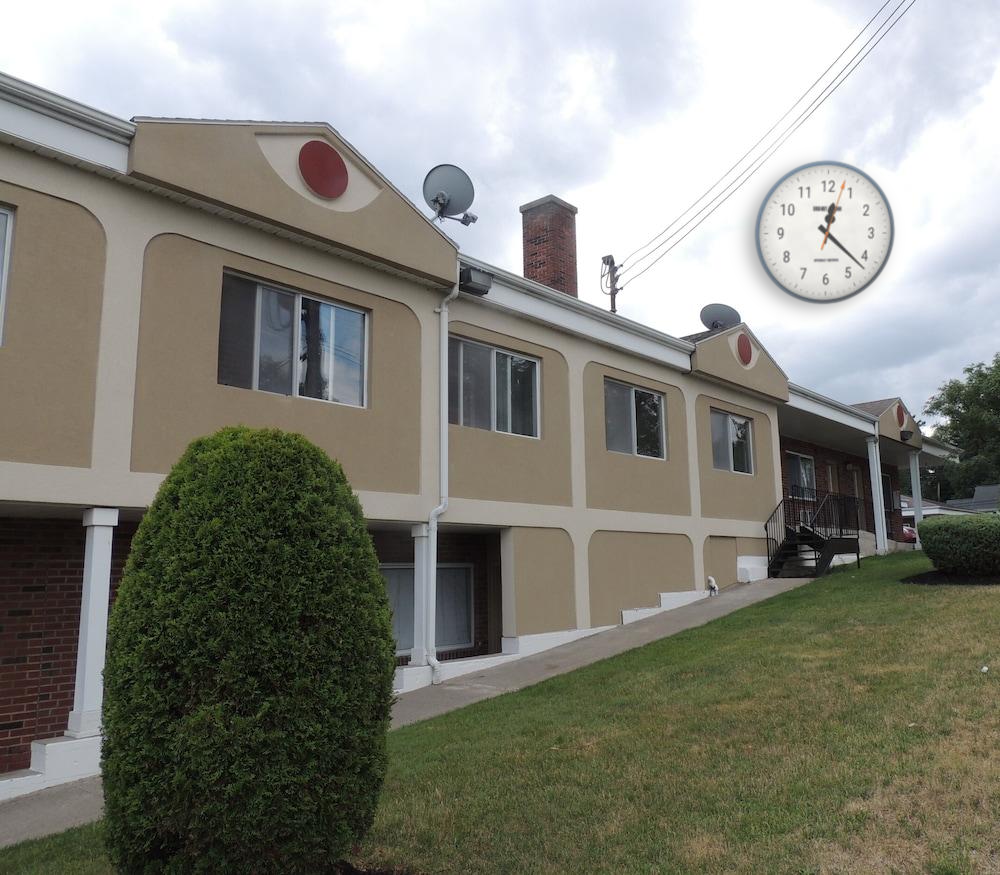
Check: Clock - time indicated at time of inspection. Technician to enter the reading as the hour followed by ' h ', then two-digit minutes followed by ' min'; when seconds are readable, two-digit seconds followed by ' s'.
12 h 22 min 03 s
